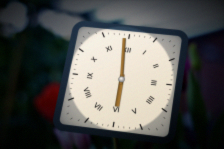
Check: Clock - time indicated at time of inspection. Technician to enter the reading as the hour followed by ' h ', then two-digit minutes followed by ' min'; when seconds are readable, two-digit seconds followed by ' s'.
5 h 59 min
